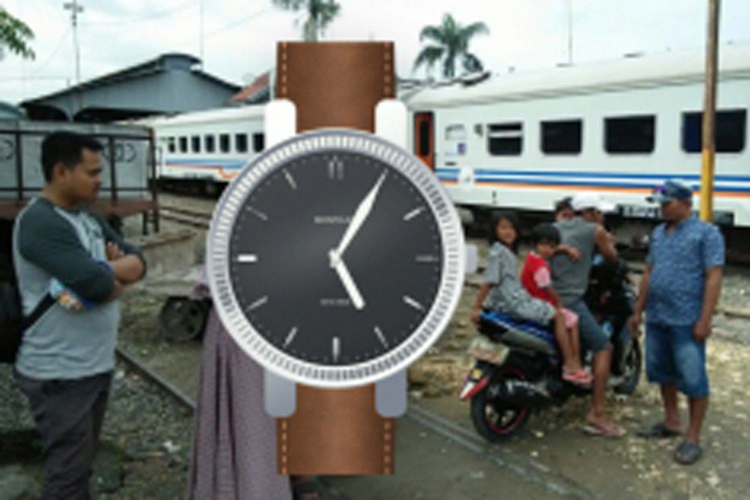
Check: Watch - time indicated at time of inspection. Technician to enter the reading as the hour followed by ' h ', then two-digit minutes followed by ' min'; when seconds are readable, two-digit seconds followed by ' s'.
5 h 05 min
